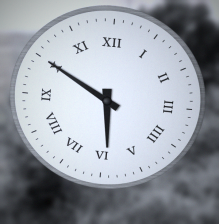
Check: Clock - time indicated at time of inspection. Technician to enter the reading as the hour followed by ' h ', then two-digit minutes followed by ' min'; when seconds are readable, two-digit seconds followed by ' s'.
5 h 50 min
